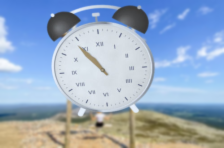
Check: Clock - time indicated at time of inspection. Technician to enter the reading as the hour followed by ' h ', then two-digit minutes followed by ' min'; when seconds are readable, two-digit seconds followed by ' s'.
10 h 54 min
